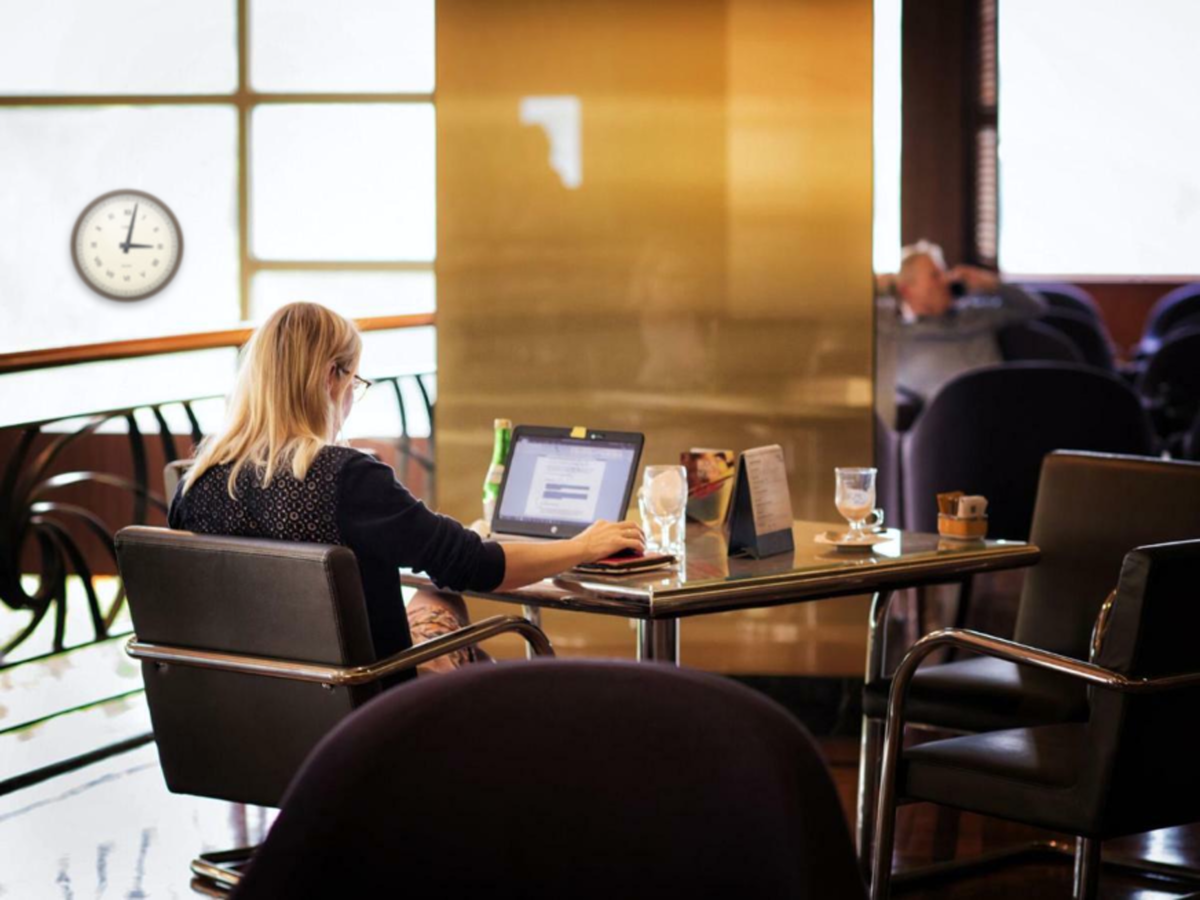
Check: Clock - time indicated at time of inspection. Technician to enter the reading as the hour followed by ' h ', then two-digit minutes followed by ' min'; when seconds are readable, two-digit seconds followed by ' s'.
3 h 02 min
